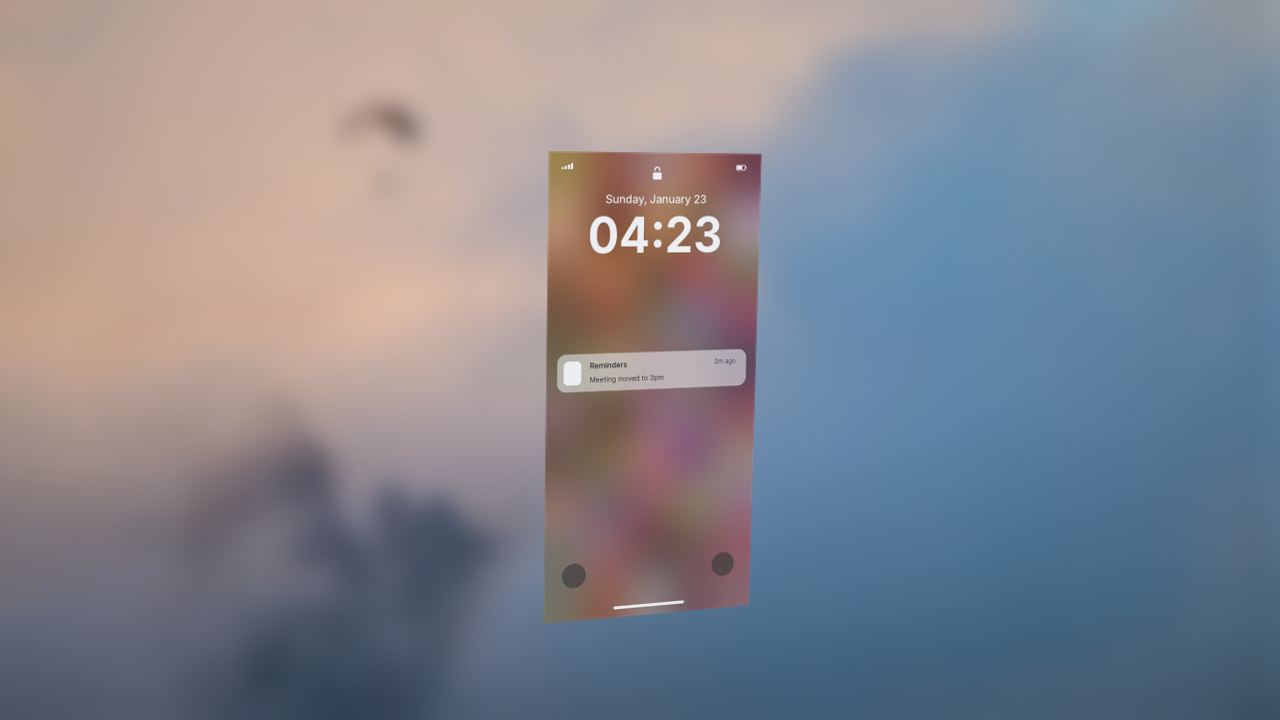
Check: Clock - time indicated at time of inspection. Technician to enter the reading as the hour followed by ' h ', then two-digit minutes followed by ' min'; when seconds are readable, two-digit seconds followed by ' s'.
4 h 23 min
